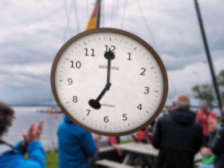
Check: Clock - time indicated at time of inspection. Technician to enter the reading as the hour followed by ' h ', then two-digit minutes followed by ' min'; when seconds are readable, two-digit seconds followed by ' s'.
7 h 00 min
